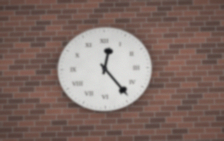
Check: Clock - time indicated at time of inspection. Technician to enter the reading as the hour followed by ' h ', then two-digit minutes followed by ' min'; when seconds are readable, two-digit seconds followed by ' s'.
12 h 24 min
